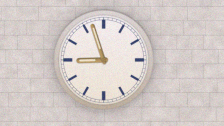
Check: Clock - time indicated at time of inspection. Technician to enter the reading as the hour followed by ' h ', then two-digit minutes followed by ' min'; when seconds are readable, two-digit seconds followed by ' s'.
8 h 57 min
